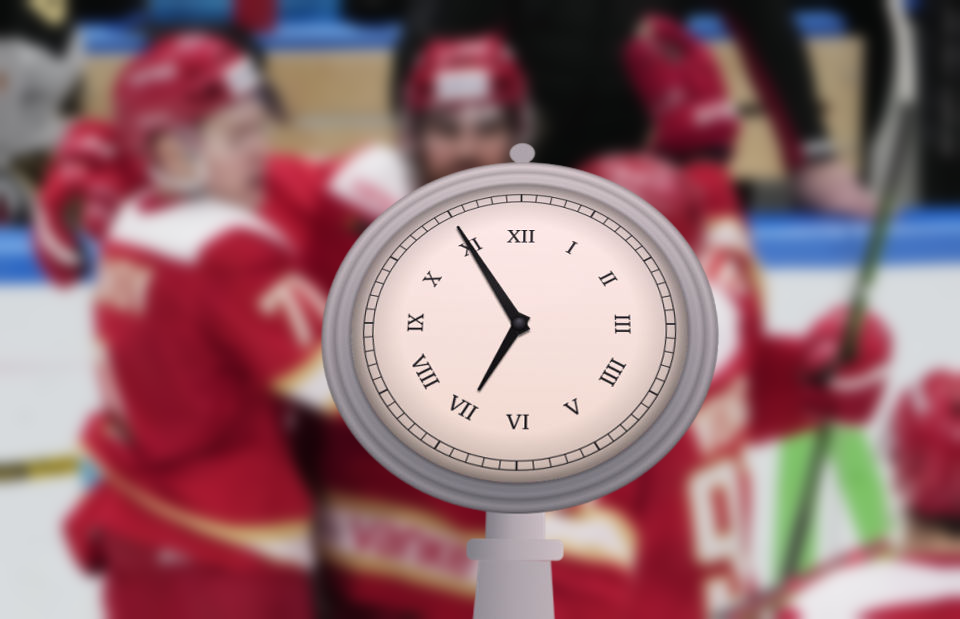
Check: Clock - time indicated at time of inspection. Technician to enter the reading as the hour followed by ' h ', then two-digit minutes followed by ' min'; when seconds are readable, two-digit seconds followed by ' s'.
6 h 55 min
